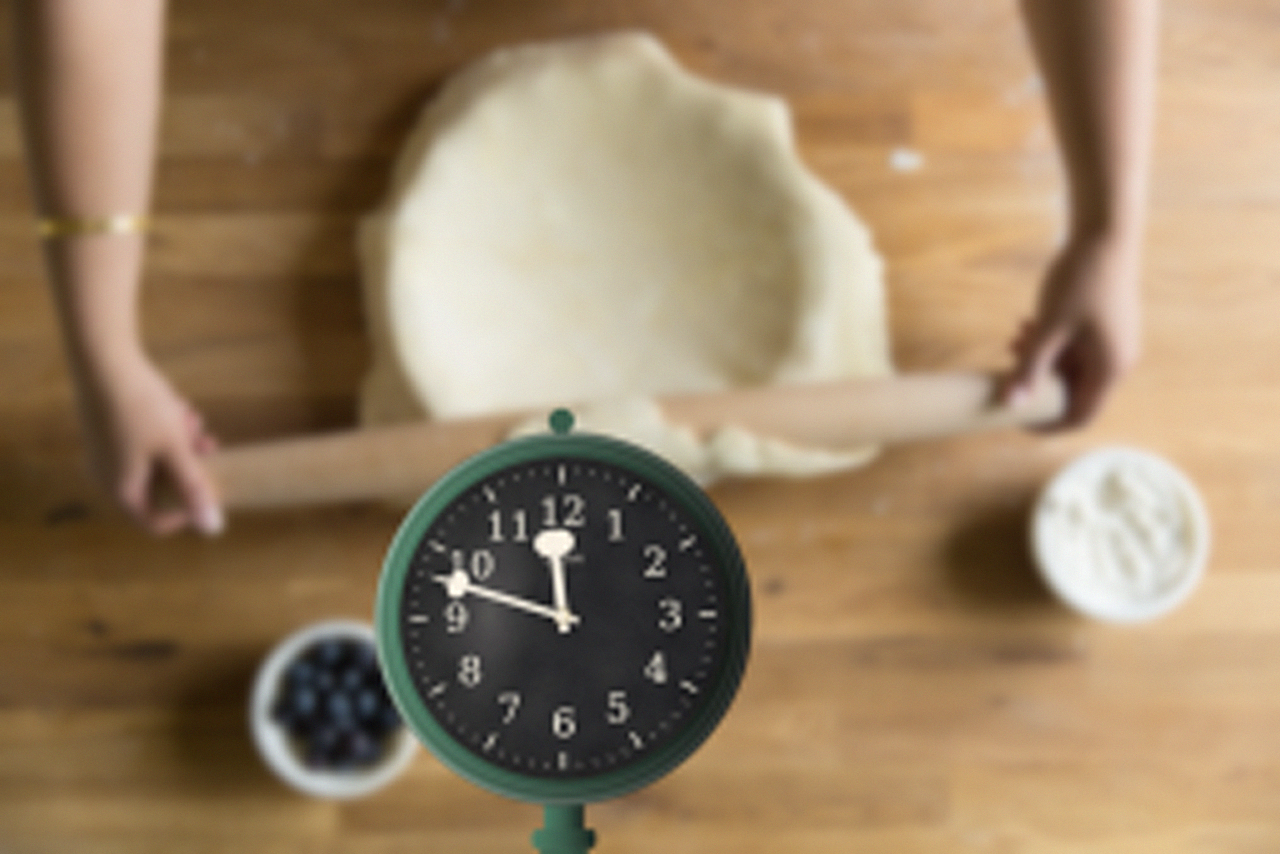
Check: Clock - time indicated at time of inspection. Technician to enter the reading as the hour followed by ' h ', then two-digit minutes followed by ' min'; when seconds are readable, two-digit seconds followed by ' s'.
11 h 48 min
